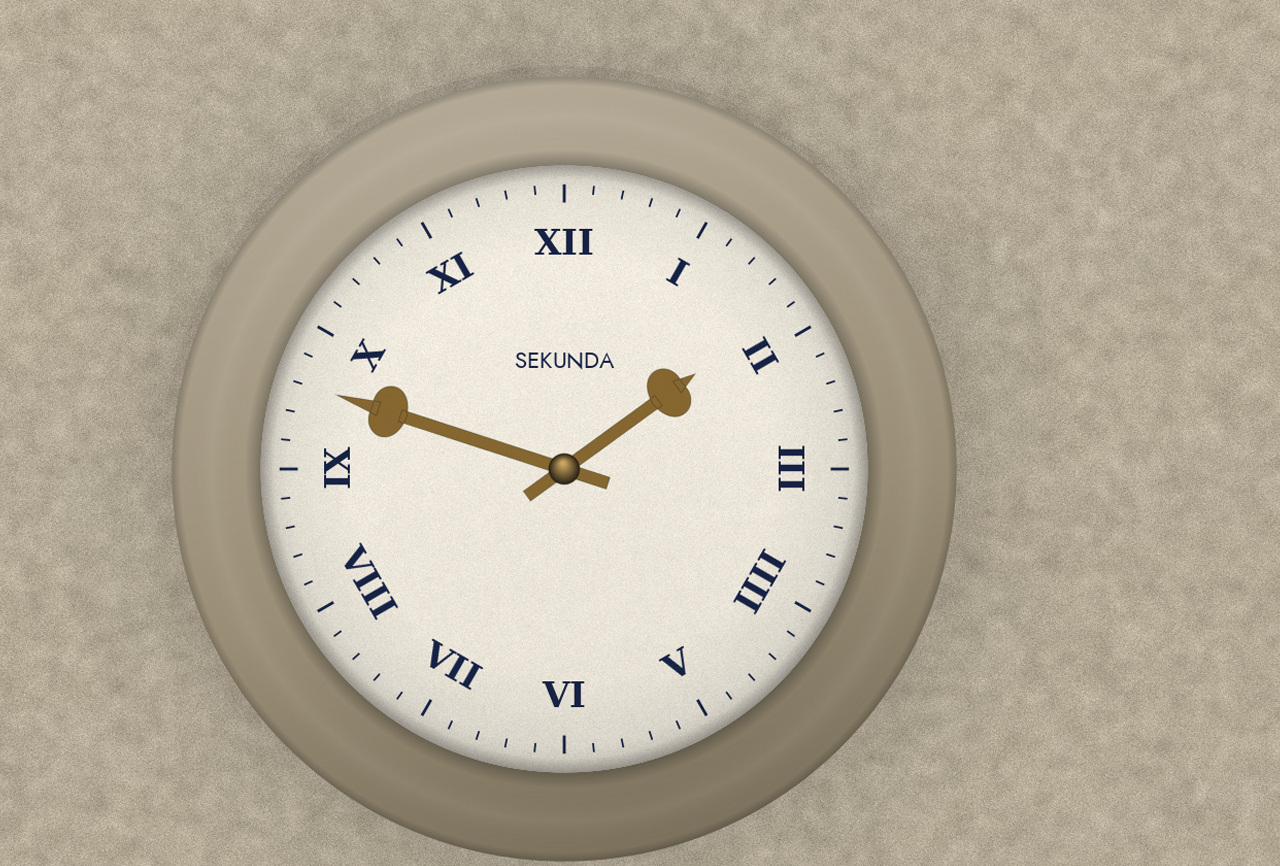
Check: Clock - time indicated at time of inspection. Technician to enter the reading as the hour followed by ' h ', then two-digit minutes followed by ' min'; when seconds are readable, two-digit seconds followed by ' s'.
1 h 48 min
